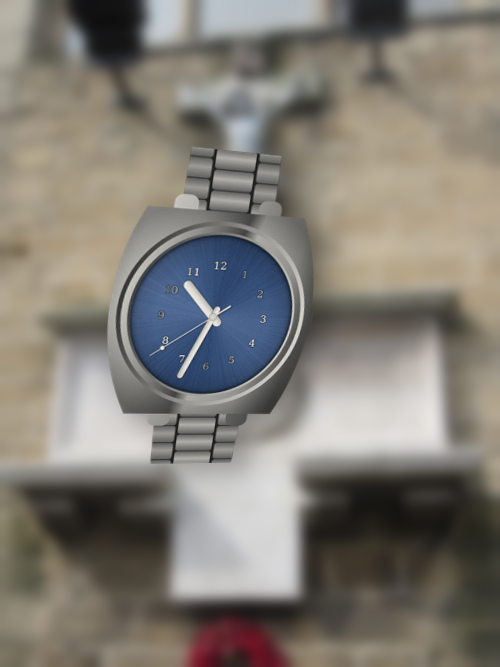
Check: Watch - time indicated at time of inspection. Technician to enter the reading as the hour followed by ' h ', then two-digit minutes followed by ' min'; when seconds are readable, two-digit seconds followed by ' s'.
10 h 33 min 39 s
